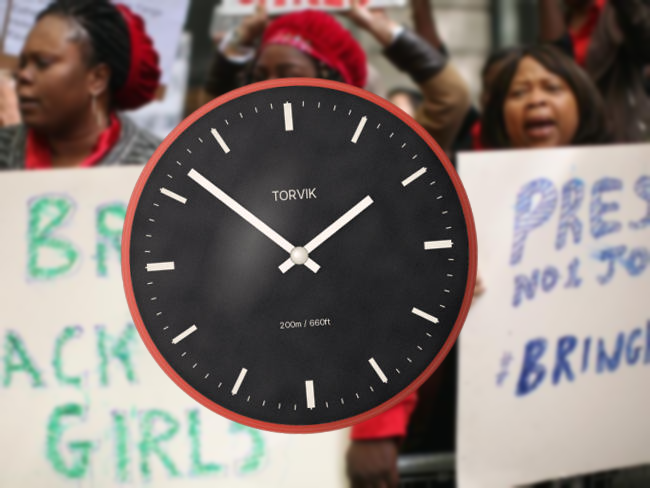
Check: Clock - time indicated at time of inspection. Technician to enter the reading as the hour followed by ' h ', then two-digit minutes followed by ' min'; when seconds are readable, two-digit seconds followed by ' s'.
1 h 52 min
